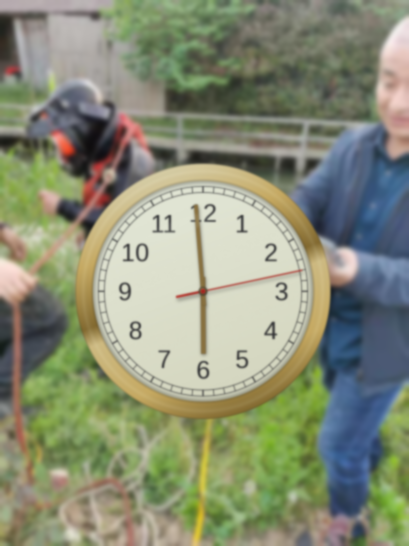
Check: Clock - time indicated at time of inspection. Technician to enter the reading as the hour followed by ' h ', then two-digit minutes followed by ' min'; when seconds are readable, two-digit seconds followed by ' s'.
5 h 59 min 13 s
